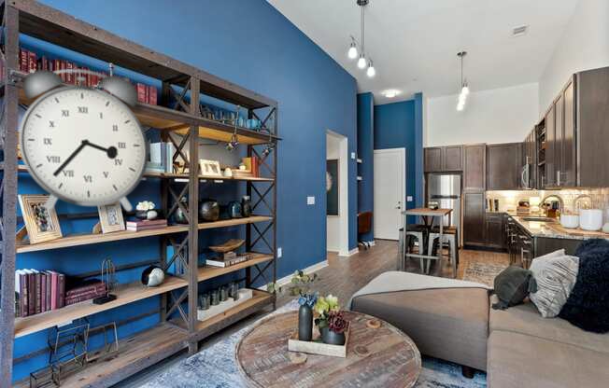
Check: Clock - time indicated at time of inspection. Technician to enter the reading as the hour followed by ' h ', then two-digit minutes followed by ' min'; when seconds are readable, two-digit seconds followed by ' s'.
3 h 37 min
